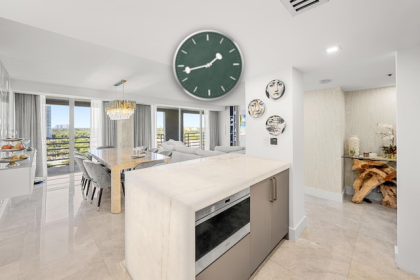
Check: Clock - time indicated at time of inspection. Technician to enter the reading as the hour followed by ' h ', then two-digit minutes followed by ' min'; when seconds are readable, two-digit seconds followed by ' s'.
1 h 43 min
